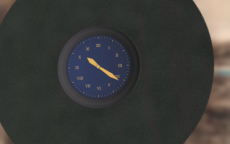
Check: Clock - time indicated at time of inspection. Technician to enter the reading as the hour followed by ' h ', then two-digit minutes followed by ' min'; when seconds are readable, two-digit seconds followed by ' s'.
10 h 21 min
